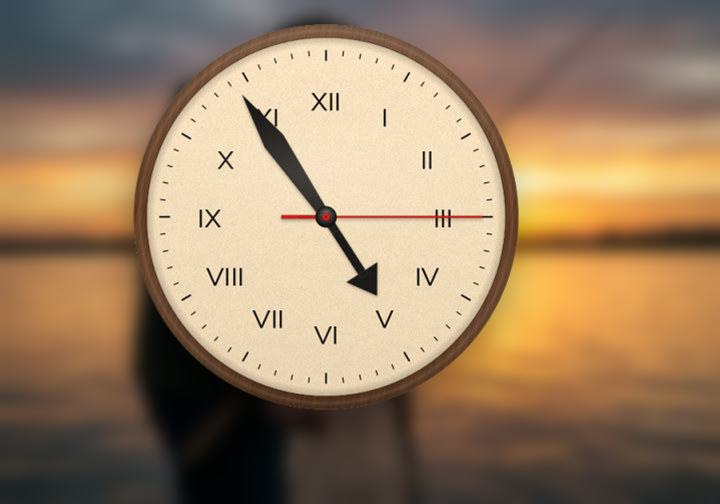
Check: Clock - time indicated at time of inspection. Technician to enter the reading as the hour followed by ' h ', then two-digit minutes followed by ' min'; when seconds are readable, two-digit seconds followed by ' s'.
4 h 54 min 15 s
